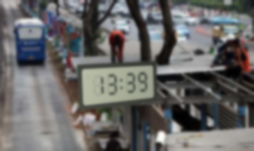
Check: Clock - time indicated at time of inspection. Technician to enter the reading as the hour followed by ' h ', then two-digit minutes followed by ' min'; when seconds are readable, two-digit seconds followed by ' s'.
13 h 39 min
